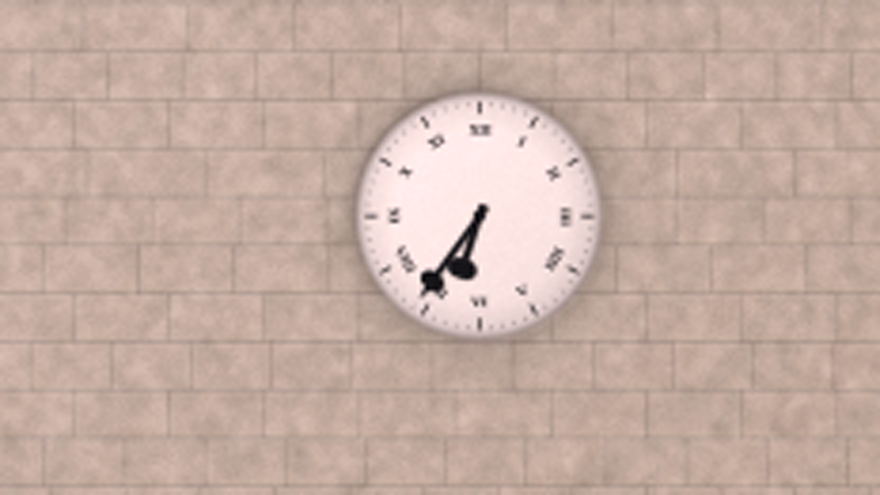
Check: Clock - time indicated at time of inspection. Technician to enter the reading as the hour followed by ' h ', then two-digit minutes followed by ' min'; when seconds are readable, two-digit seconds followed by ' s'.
6 h 36 min
